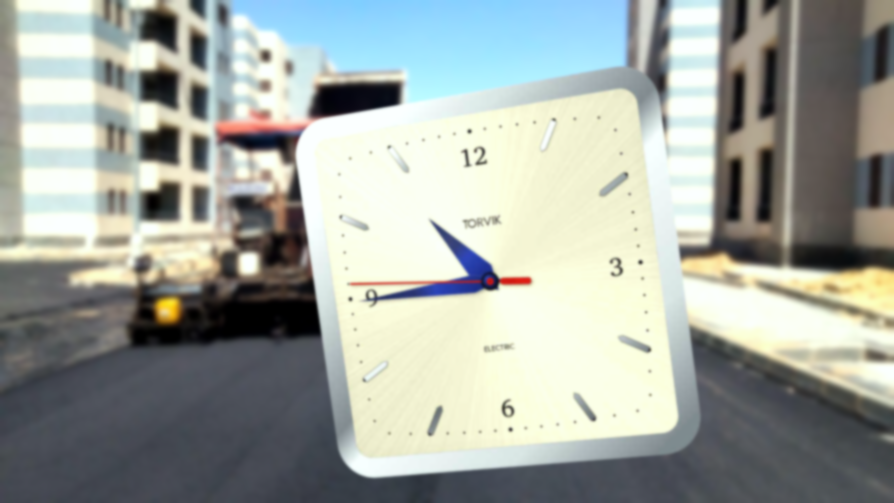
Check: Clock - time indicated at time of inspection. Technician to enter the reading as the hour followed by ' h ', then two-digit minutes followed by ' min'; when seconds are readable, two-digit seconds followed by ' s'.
10 h 44 min 46 s
